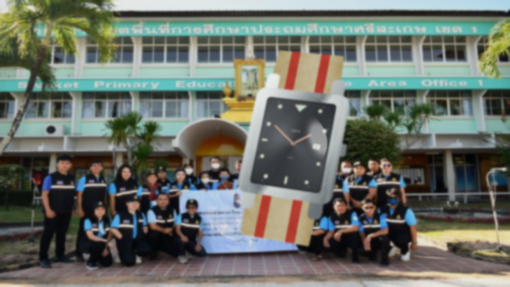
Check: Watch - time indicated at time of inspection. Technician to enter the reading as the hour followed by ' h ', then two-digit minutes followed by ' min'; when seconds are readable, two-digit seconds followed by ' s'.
1 h 51 min
